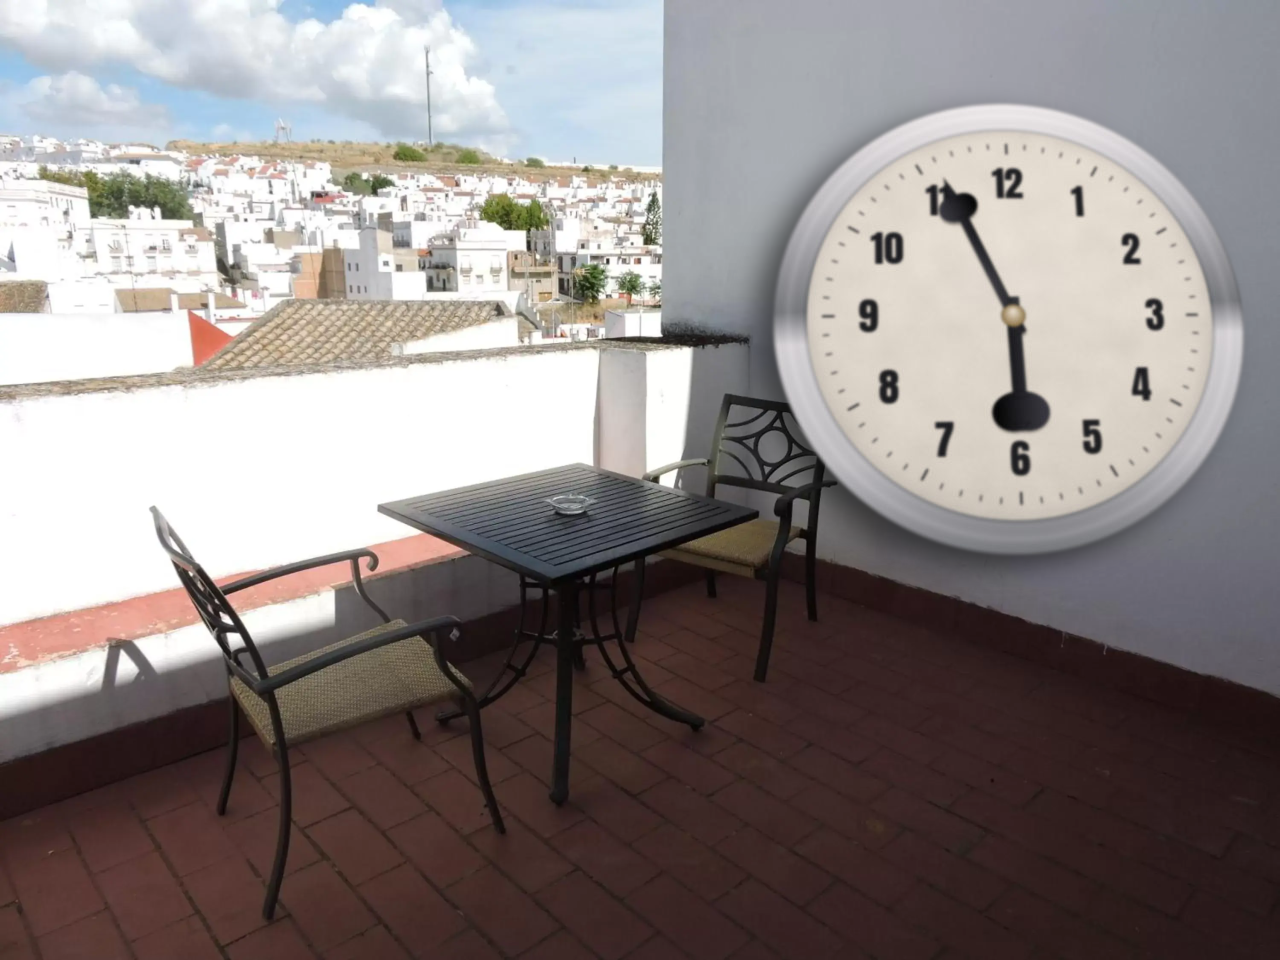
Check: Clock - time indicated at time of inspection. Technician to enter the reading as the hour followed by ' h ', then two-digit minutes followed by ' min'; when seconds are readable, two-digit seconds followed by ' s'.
5 h 56 min
